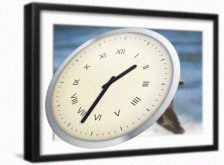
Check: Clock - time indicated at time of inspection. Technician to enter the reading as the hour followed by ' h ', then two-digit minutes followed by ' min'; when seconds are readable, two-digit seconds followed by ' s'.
1 h 33 min
